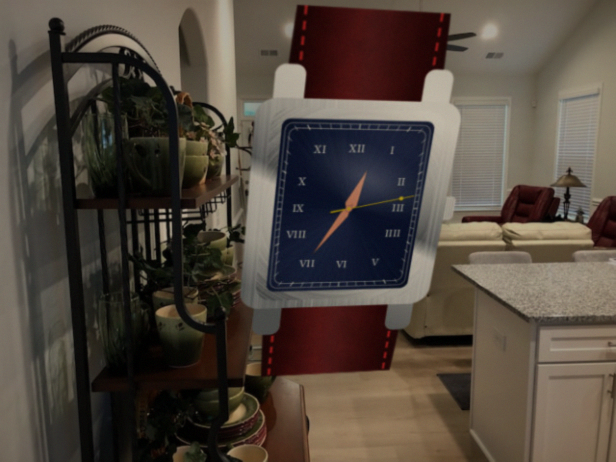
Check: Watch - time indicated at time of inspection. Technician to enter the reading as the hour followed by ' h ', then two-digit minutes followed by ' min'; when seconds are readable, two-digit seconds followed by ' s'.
12 h 35 min 13 s
